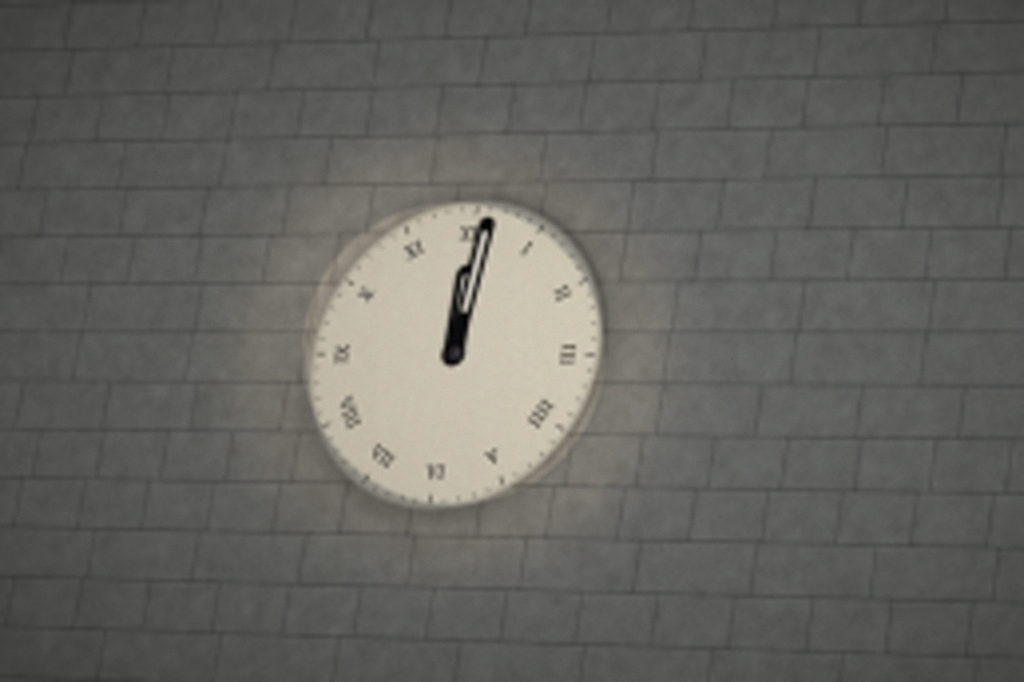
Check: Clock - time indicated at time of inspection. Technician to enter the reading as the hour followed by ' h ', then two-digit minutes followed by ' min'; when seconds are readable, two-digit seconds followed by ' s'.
12 h 01 min
